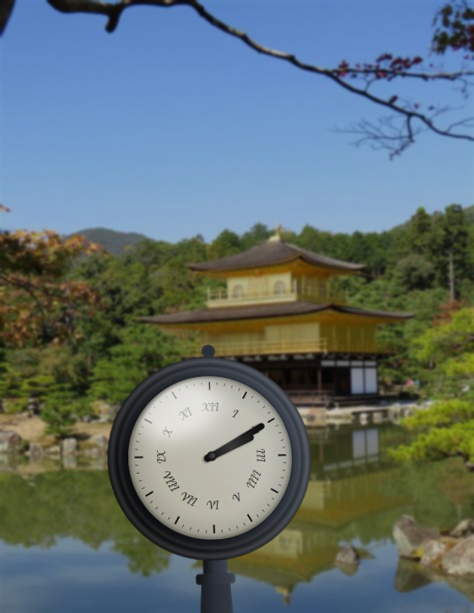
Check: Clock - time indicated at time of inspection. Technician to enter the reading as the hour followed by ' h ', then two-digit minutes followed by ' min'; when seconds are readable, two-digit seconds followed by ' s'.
2 h 10 min
